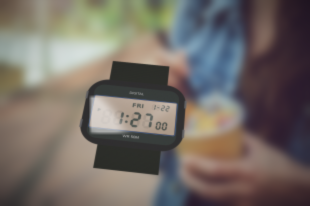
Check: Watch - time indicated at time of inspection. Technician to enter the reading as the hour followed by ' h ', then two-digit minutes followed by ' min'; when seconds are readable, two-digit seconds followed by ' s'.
1 h 27 min
